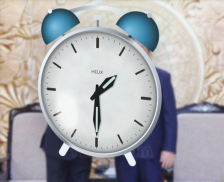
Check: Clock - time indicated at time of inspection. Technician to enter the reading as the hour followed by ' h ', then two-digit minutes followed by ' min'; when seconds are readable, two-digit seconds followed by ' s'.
1 h 30 min
